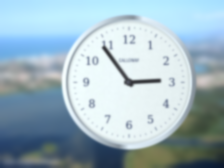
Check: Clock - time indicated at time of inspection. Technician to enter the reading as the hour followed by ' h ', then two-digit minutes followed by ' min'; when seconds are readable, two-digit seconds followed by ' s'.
2 h 54 min
